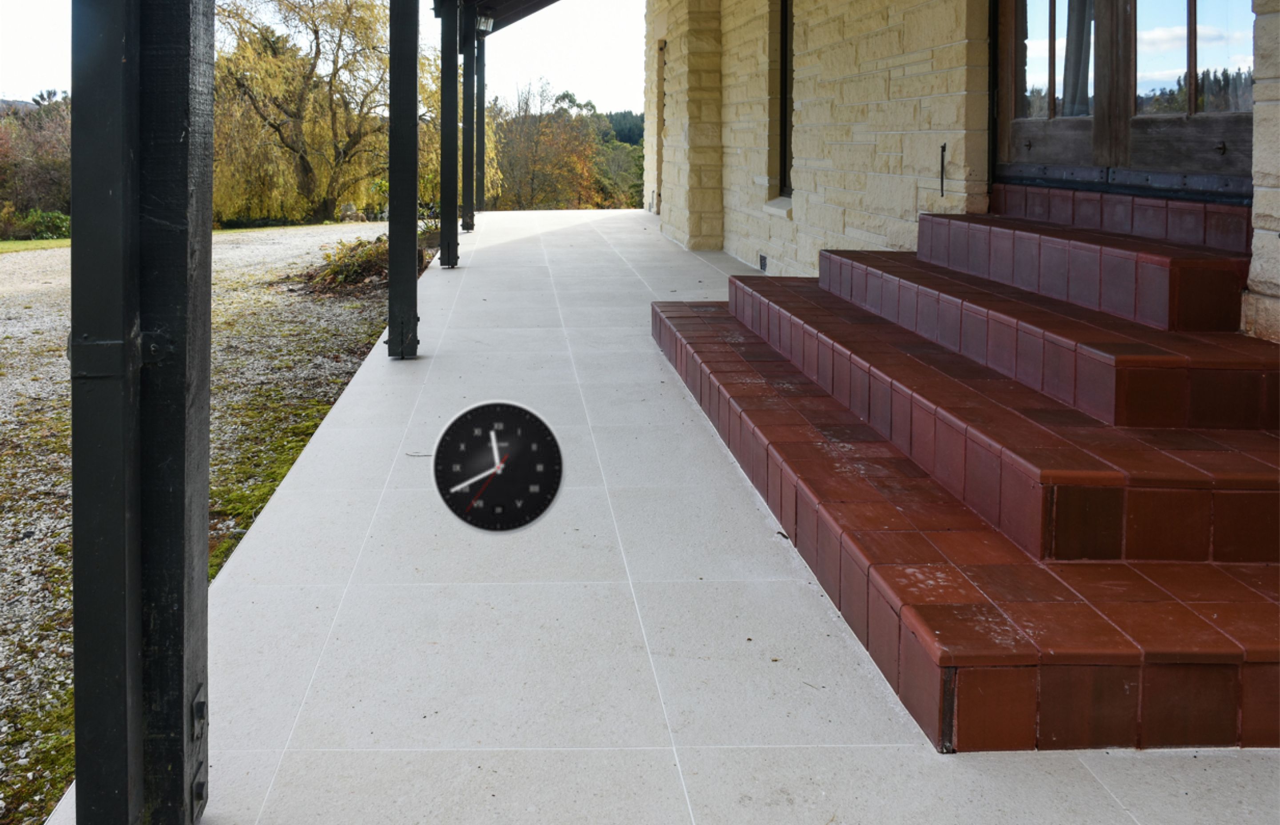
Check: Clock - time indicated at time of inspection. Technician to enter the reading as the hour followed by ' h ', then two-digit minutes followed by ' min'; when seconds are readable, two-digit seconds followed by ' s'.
11 h 40 min 36 s
